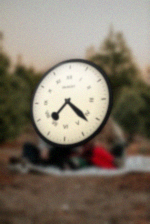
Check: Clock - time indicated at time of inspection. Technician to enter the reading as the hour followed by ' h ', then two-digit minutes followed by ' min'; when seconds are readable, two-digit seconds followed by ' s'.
7 h 22 min
